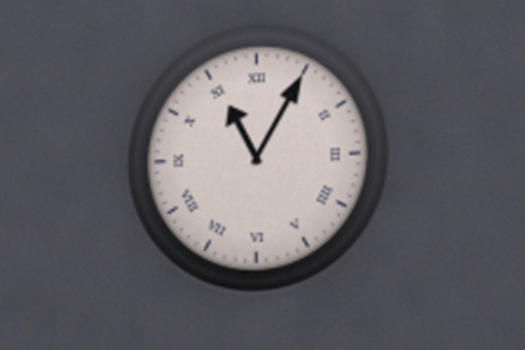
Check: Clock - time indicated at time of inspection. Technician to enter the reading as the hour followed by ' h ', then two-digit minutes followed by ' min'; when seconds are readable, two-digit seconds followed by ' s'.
11 h 05 min
